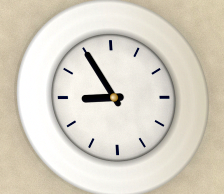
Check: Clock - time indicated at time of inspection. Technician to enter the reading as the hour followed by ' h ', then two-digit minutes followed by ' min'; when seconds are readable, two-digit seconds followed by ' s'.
8 h 55 min
